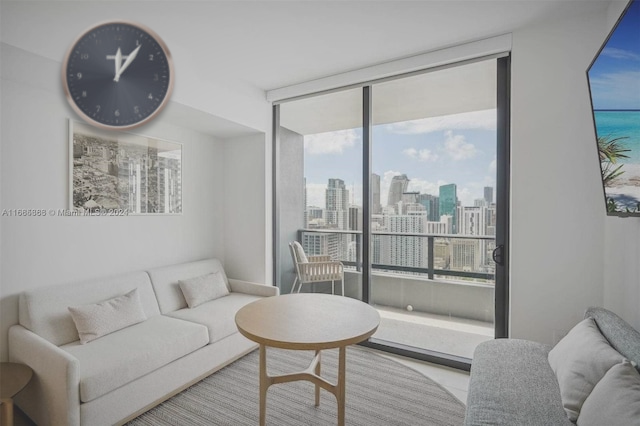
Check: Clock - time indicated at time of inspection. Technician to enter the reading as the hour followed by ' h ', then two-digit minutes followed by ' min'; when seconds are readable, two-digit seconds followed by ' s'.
12 h 06 min
